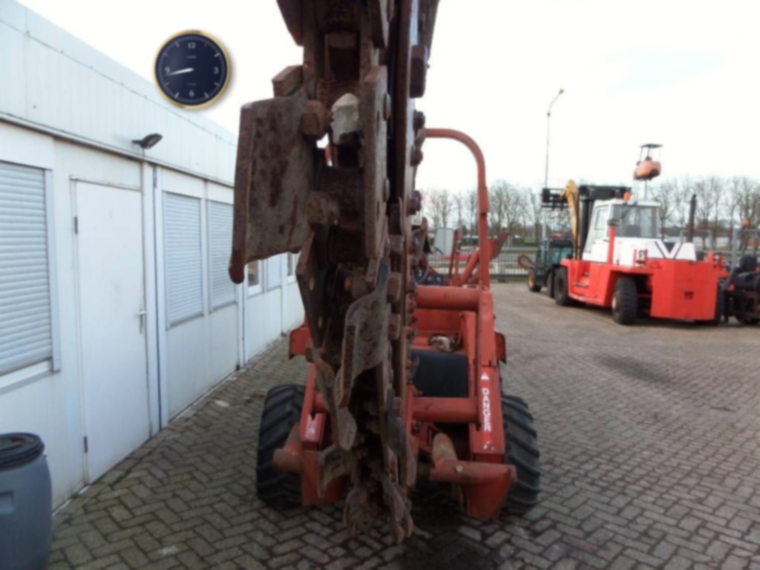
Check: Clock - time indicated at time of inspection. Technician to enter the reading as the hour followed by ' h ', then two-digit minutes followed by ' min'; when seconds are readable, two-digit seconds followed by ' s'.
8 h 43 min
